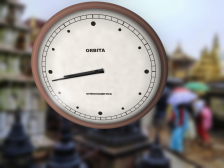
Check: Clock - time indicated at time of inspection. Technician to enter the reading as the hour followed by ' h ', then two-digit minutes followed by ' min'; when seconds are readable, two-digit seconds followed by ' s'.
8 h 43 min
